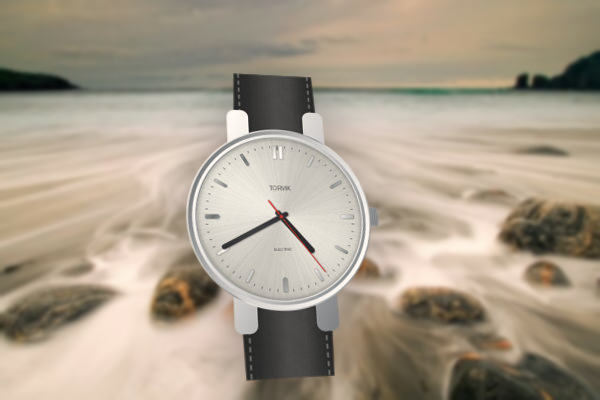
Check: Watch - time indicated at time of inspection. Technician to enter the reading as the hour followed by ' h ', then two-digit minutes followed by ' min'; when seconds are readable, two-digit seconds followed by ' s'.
4 h 40 min 24 s
